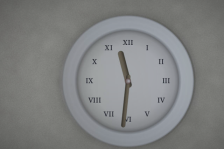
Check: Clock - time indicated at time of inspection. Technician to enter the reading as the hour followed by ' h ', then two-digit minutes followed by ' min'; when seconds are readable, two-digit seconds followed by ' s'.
11 h 31 min
